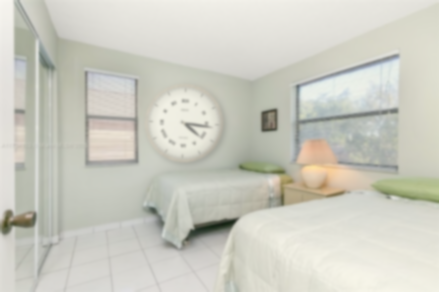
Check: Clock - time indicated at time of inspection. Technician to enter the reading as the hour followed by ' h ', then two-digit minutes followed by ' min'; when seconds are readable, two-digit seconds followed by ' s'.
4 h 16 min
